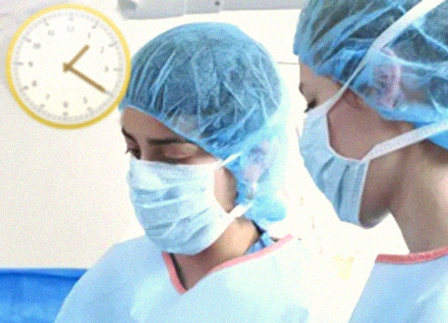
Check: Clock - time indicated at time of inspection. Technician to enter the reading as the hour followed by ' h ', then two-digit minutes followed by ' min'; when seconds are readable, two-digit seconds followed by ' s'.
1 h 20 min
